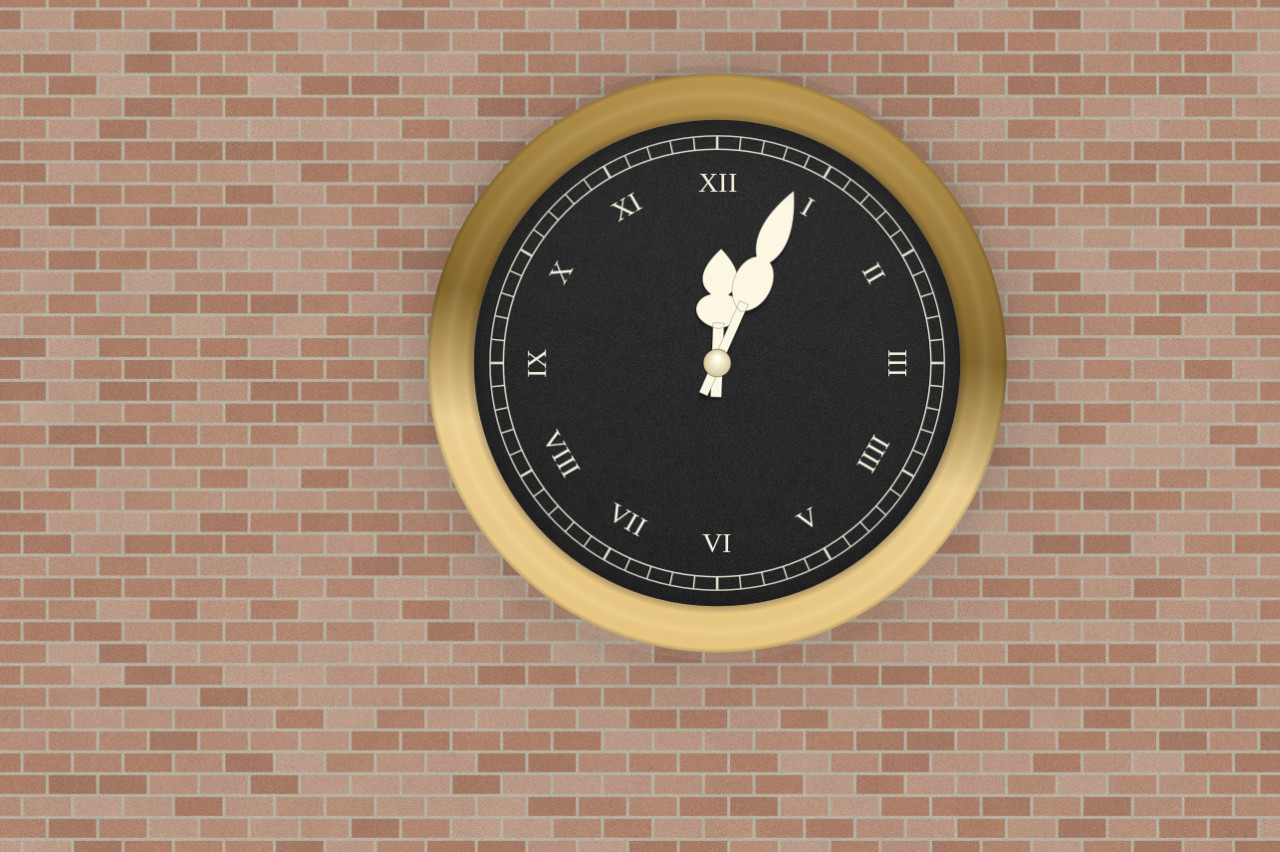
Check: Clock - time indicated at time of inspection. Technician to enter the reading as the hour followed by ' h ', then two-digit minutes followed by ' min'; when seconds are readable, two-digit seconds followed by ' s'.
12 h 04 min
